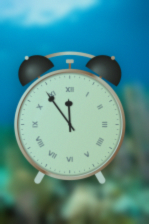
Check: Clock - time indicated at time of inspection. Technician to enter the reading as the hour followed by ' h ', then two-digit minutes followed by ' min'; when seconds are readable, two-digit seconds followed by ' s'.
11 h 54 min
